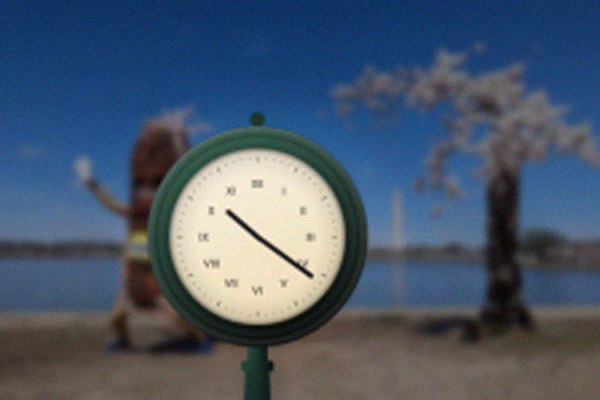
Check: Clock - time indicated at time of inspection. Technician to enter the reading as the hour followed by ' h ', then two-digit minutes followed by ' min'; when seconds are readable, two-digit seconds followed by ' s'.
10 h 21 min
